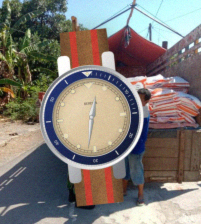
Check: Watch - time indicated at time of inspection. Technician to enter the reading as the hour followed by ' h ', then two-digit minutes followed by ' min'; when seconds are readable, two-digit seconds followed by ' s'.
12 h 32 min
